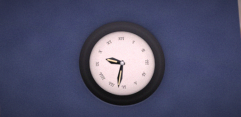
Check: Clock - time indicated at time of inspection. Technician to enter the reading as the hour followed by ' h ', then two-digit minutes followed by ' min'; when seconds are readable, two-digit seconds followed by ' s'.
9 h 32 min
